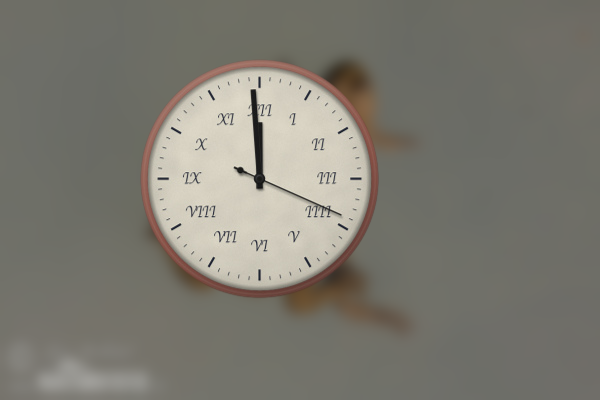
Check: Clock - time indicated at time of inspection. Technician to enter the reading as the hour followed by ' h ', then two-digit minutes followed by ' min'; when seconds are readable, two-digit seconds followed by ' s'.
11 h 59 min 19 s
